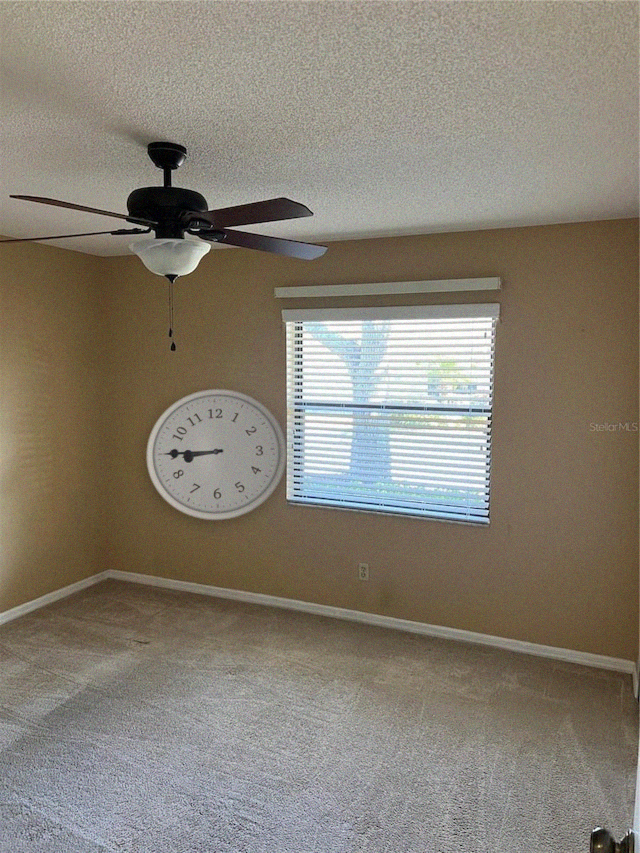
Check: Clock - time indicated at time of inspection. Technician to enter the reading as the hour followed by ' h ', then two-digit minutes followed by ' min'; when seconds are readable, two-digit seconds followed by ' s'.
8 h 45 min
